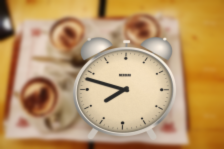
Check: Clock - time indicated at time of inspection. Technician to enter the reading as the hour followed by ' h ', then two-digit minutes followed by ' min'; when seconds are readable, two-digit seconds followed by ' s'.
7 h 48 min
